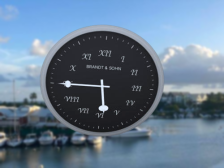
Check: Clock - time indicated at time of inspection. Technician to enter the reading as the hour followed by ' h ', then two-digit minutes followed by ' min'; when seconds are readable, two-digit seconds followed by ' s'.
5 h 45 min
